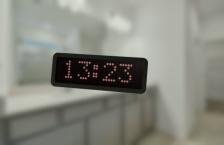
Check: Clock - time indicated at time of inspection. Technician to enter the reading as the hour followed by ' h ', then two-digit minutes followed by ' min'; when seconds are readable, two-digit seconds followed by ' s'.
13 h 23 min
